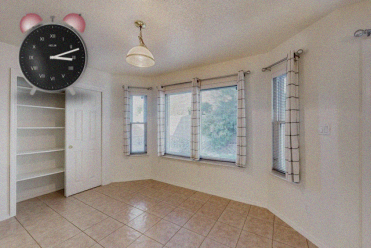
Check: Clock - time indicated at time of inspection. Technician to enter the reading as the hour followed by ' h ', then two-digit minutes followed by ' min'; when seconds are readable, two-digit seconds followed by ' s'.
3 h 12 min
